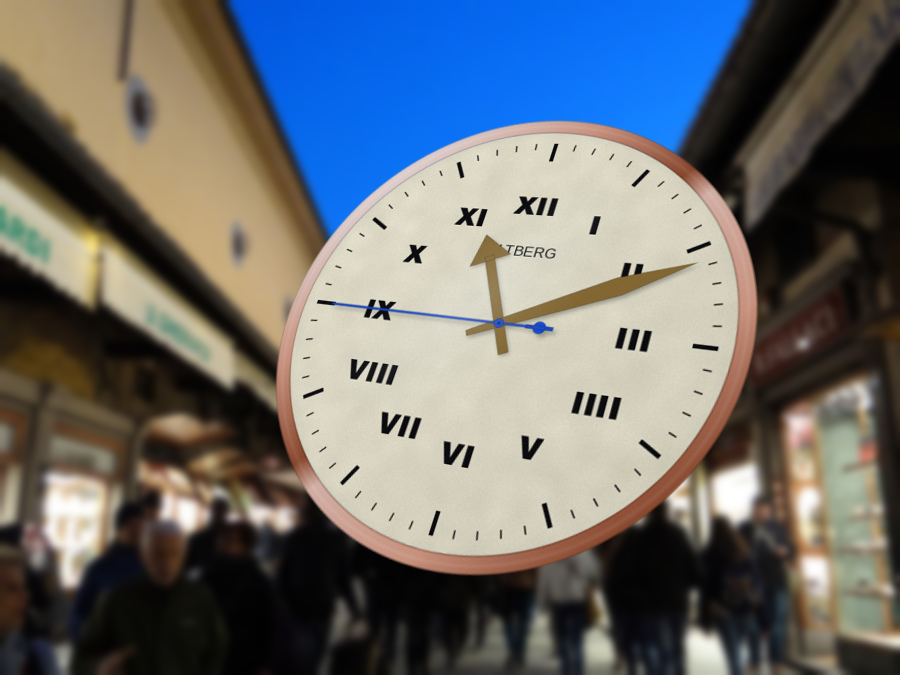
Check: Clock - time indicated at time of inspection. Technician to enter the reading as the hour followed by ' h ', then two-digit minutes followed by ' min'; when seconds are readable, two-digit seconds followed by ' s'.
11 h 10 min 45 s
